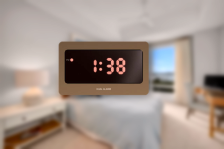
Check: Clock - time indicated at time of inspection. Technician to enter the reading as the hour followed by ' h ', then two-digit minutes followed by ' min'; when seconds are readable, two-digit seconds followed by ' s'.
1 h 38 min
